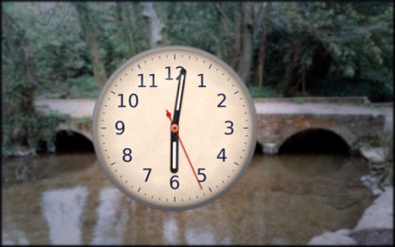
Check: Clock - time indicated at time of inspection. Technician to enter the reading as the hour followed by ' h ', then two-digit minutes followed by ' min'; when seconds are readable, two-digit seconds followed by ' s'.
6 h 01 min 26 s
